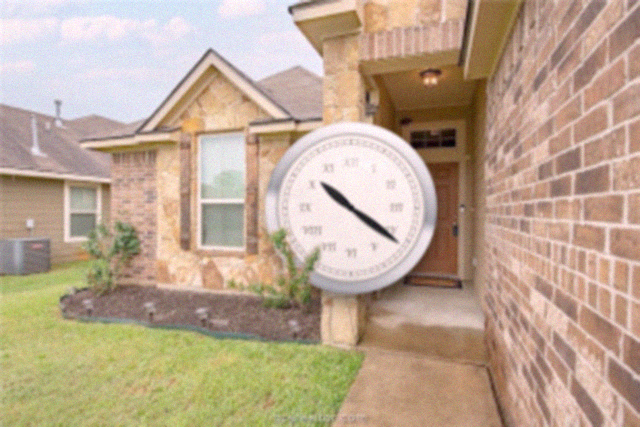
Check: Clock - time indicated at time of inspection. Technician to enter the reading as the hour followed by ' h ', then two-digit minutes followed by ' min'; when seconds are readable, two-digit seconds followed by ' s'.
10 h 21 min
